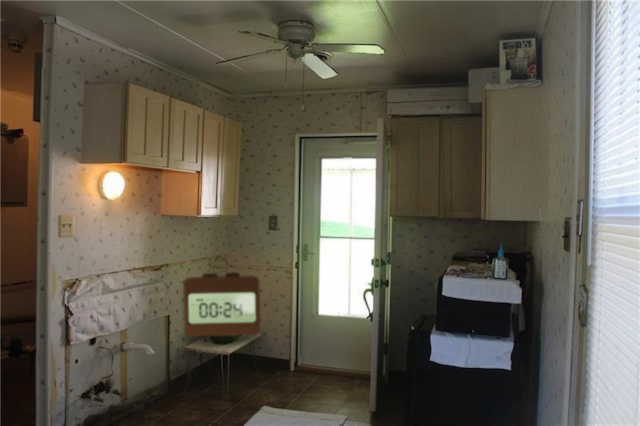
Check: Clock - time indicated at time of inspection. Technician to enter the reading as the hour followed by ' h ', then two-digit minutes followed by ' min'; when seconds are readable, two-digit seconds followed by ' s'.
0 h 24 min
